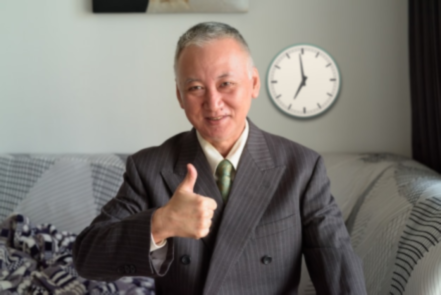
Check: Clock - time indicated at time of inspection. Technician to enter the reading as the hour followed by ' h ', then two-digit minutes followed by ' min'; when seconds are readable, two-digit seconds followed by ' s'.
6 h 59 min
